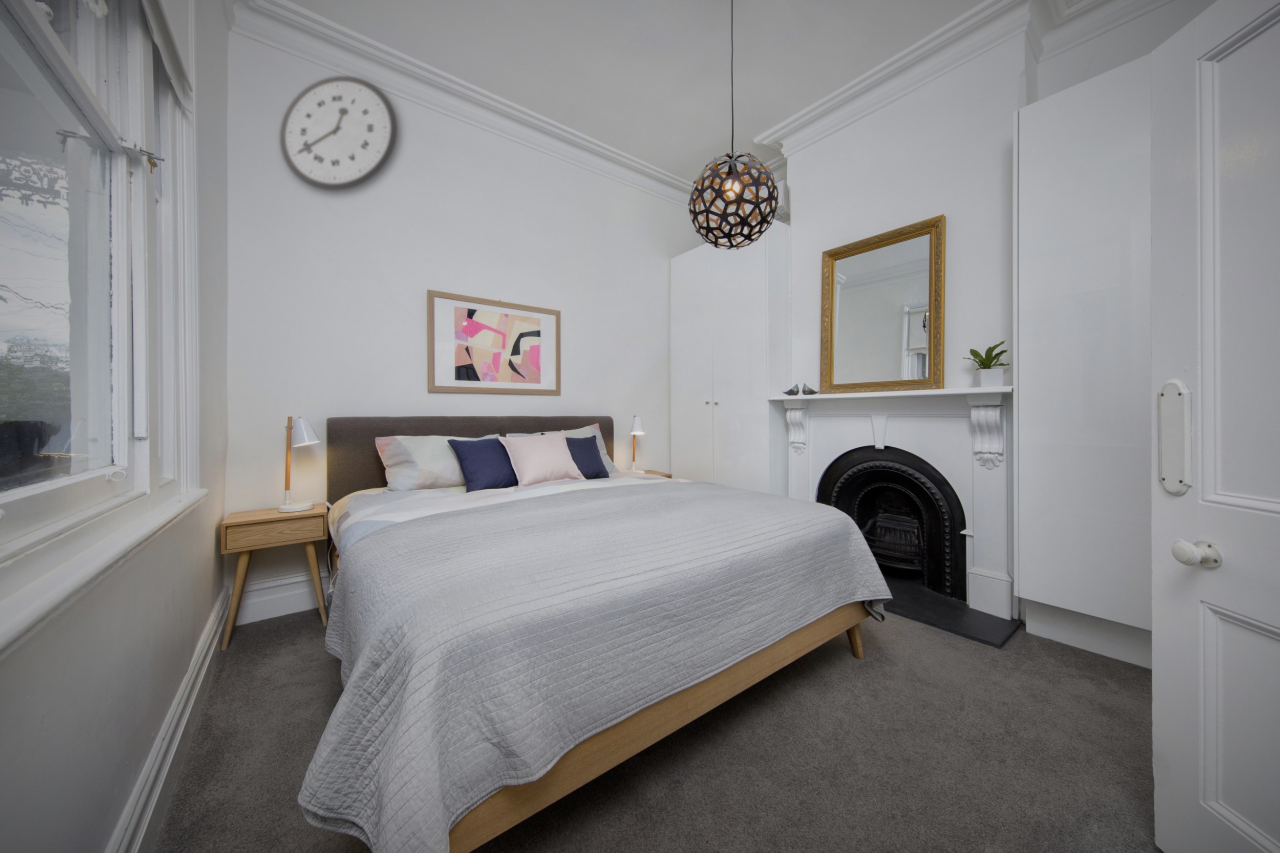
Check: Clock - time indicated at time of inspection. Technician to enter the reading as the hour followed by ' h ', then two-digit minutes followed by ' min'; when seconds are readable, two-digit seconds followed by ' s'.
12 h 40 min
